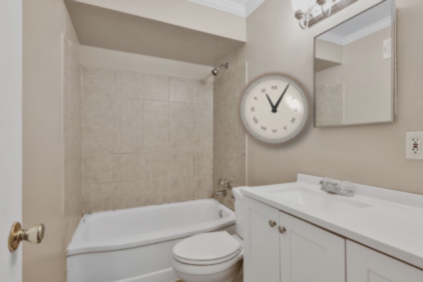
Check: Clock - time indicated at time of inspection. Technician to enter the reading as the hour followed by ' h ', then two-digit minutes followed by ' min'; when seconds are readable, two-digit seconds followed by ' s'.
11 h 05 min
